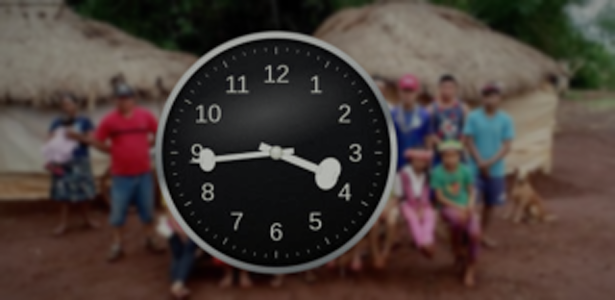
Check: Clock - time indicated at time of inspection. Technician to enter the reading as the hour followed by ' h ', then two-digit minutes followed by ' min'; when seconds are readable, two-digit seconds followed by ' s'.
3 h 44 min
